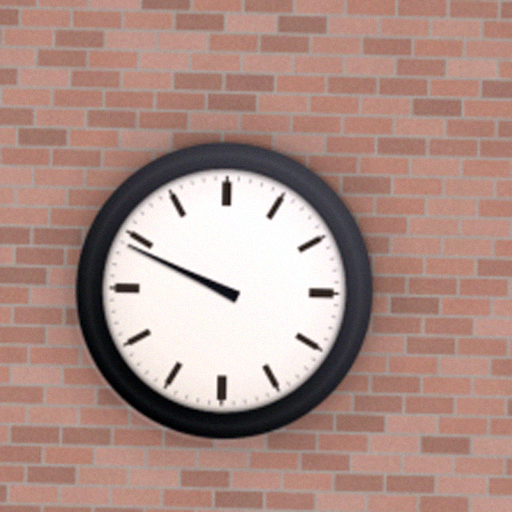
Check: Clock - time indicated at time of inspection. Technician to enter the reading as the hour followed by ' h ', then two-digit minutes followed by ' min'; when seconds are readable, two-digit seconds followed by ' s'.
9 h 49 min
